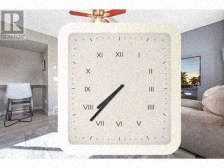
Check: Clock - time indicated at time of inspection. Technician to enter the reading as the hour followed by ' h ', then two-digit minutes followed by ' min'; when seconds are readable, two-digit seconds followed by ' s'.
7 h 37 min
